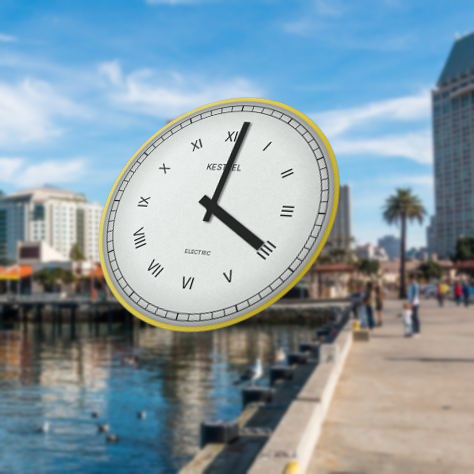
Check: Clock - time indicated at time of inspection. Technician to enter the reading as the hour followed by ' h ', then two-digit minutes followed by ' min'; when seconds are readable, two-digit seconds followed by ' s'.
4 h 01 min
